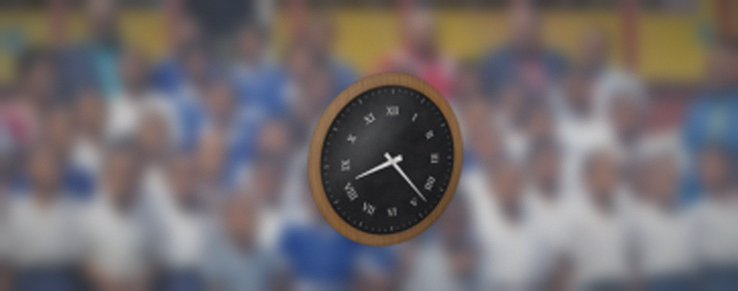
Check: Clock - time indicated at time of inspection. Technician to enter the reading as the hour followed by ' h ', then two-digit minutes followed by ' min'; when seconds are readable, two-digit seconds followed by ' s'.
8 h 23 min
